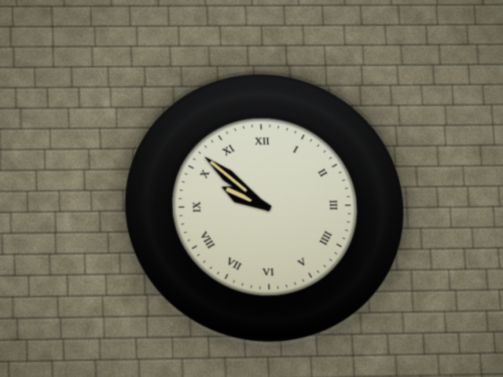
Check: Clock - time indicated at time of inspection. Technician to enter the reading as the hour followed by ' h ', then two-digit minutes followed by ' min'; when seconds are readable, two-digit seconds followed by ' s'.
9 h 52 min
